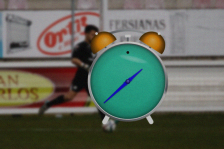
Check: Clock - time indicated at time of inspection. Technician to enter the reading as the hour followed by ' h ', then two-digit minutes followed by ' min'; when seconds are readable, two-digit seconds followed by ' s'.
1 h 38 min
